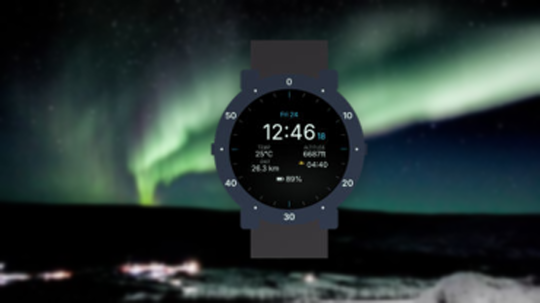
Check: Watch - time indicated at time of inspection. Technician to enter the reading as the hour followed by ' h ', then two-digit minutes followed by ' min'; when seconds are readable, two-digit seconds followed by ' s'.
12 h 46 min
